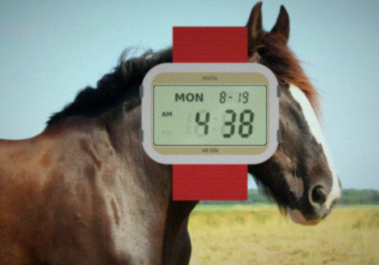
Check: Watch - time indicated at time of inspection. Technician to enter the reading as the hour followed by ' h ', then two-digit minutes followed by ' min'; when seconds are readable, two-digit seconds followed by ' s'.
4 h 38 min
